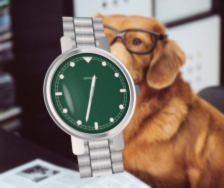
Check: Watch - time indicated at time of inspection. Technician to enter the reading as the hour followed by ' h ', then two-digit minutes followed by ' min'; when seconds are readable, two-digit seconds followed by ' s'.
12 h 33 min
